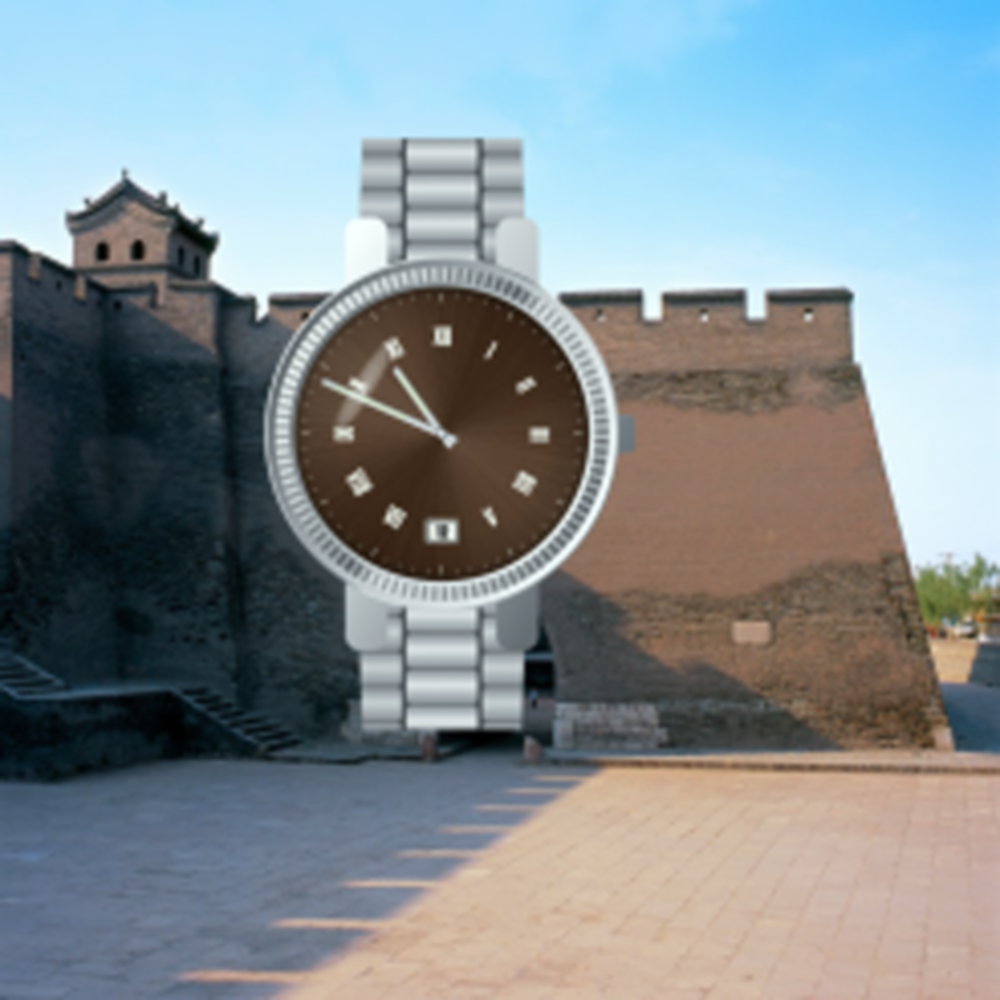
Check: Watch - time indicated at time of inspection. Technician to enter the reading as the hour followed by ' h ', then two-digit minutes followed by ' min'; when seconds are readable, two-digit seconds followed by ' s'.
10 h 49 min
